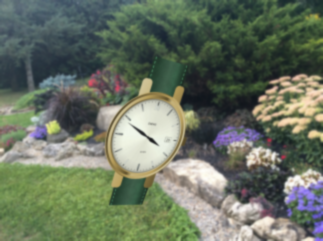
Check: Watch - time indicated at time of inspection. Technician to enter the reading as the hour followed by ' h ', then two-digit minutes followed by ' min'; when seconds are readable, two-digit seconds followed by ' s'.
3 h 49 min
